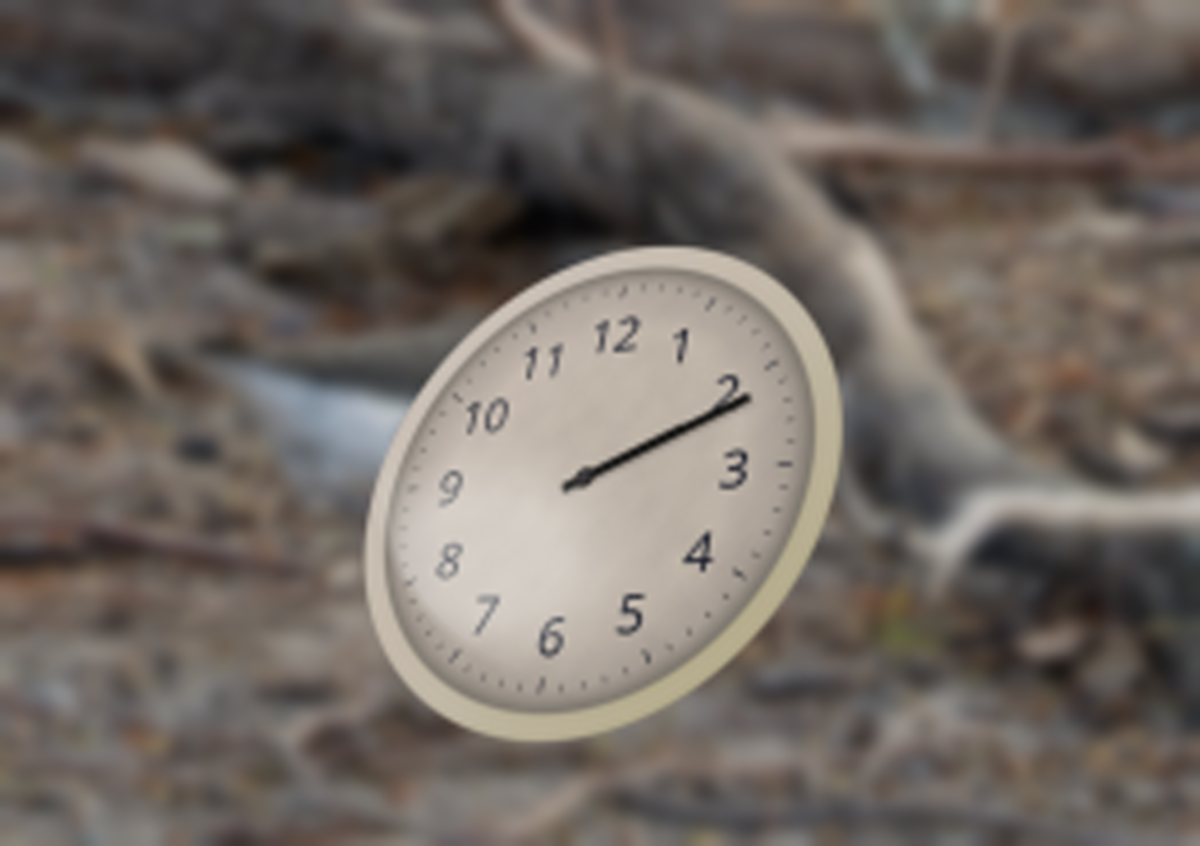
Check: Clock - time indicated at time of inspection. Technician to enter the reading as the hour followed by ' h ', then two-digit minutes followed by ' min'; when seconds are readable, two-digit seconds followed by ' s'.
2 h 11 min
